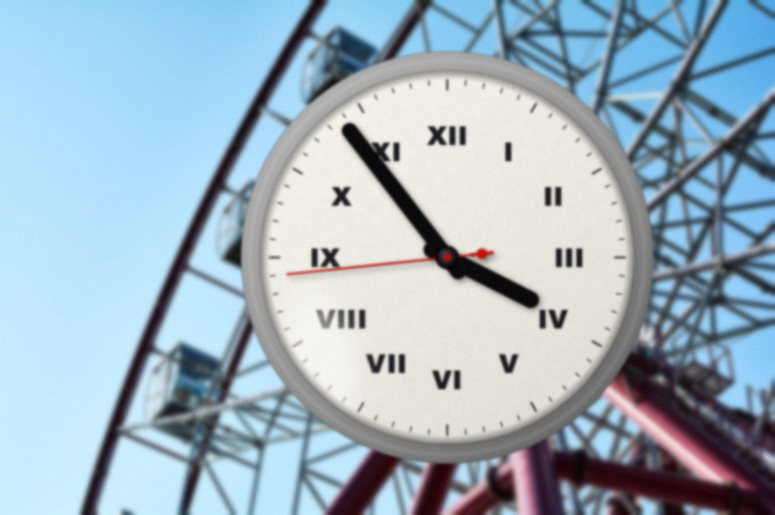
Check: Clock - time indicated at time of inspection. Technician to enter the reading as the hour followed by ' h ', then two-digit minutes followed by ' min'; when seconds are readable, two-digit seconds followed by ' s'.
3 h 53 min 44 s
